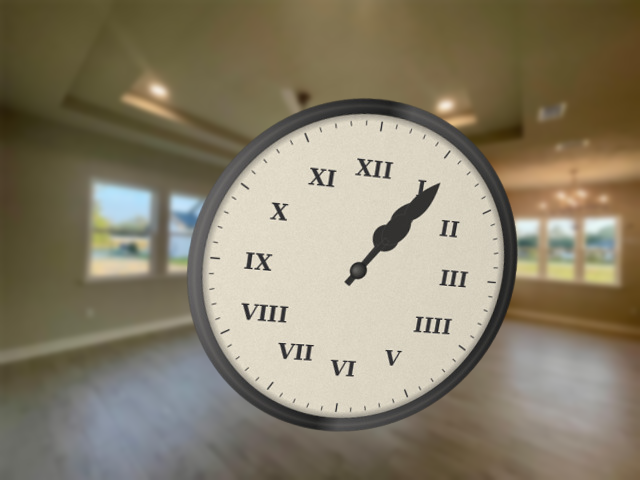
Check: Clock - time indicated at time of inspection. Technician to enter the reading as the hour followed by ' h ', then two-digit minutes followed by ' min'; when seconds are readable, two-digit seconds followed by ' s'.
1 h 06 min
